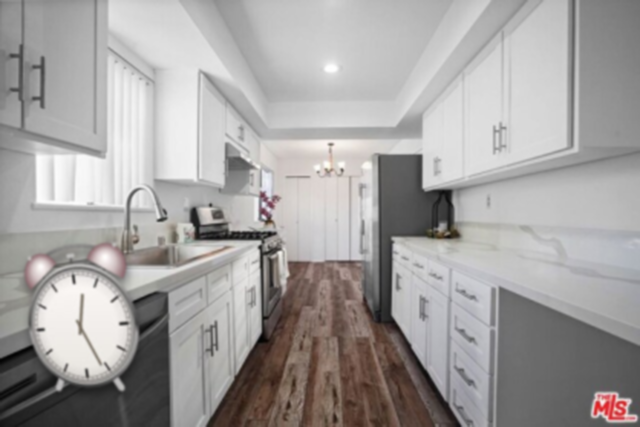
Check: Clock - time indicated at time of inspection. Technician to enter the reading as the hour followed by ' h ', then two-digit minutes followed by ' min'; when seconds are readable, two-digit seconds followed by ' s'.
12 h 26 min
